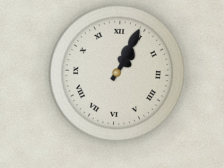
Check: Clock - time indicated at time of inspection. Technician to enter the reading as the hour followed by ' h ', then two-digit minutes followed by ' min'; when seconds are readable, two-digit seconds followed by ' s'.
1 h 04 min
